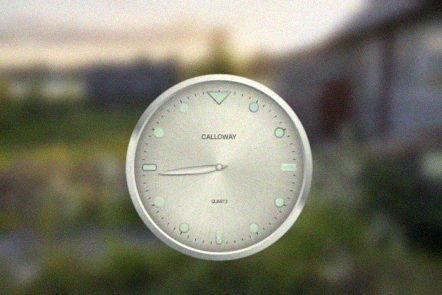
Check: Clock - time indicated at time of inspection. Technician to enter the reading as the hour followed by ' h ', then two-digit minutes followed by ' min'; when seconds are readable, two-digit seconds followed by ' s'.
8 h 44 min
